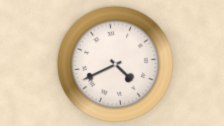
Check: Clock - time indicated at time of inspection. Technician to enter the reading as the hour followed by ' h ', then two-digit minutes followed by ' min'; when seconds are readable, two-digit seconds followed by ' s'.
4 h 42 min
